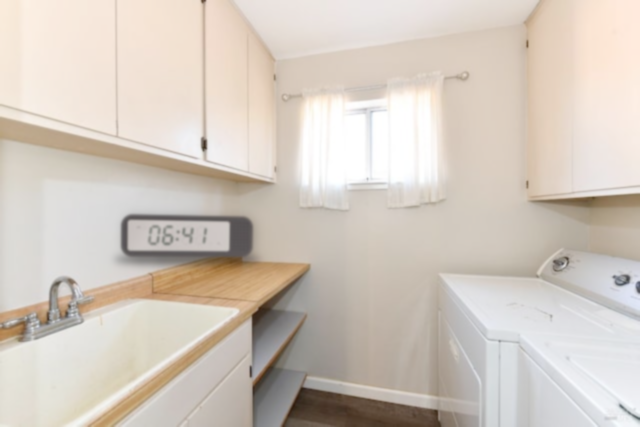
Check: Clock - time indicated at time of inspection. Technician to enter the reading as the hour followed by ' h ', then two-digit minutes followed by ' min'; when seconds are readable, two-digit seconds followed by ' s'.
6 h 41 min
